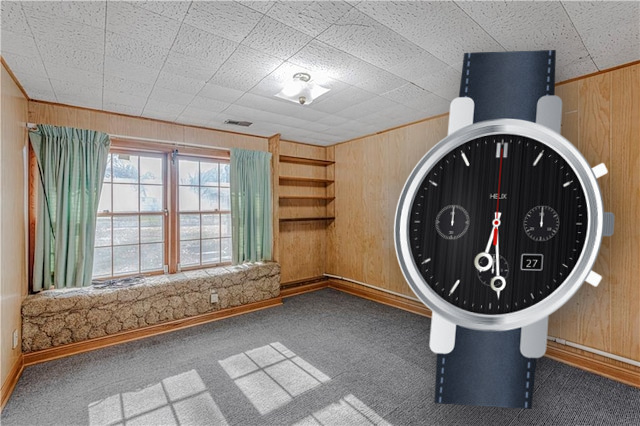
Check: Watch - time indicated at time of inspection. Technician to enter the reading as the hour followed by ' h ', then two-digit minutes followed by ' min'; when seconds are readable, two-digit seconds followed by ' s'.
6 h 29 min
